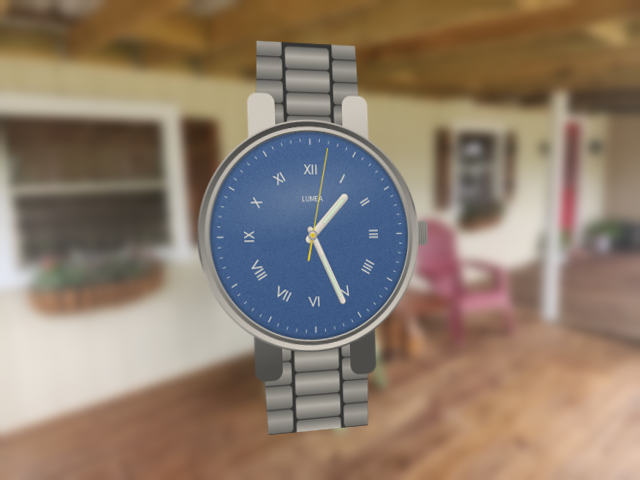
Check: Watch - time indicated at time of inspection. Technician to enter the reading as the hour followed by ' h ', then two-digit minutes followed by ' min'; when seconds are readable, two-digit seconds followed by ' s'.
1 h 26 min 02 s
